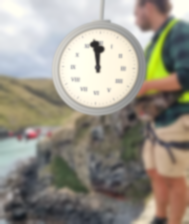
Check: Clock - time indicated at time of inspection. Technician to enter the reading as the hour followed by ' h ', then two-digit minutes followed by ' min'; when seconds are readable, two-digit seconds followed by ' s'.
11 h 58 min
